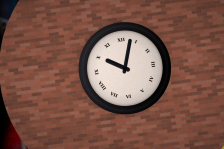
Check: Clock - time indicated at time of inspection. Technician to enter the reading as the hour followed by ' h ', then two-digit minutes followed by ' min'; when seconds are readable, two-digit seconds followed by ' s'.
10 h 03 min
